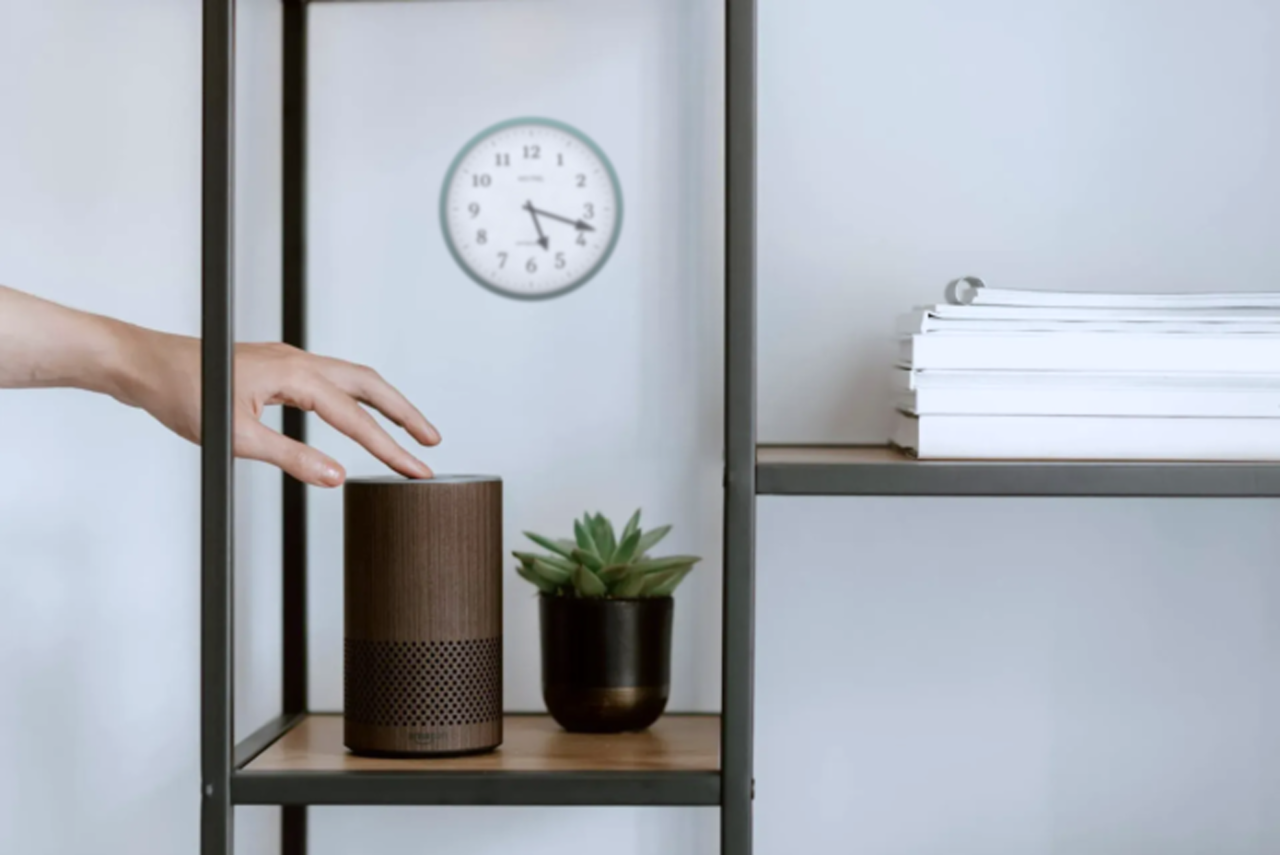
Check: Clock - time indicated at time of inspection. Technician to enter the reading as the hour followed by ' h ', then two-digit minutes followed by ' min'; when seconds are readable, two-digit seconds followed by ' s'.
5 h 18 min
